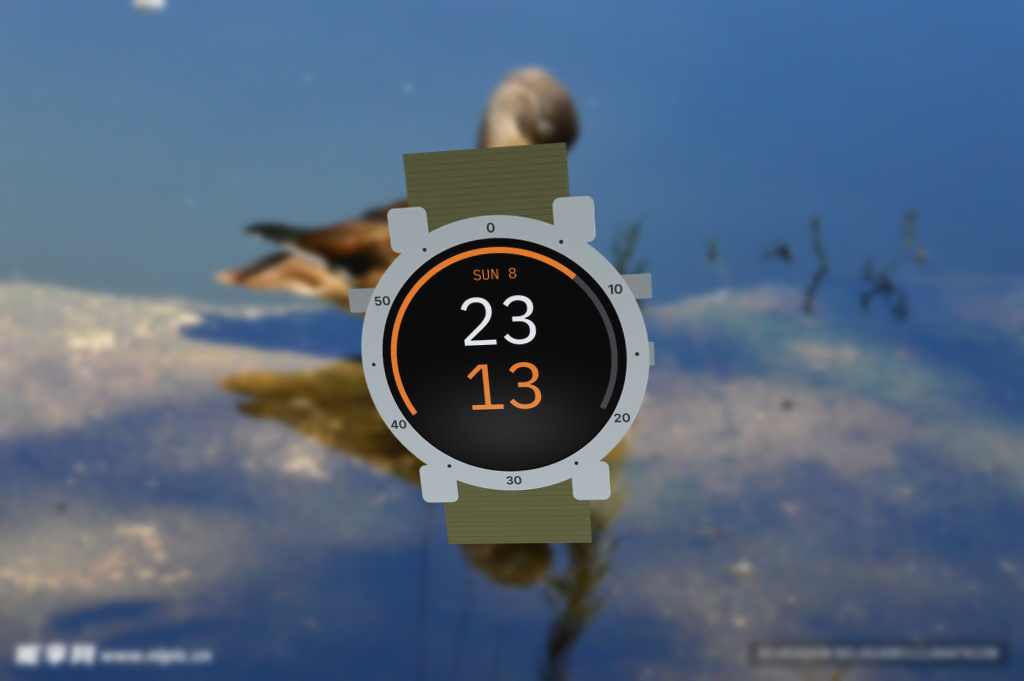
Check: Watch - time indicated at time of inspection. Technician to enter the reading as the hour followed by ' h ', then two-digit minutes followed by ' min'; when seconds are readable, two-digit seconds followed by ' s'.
23 h 13 min
